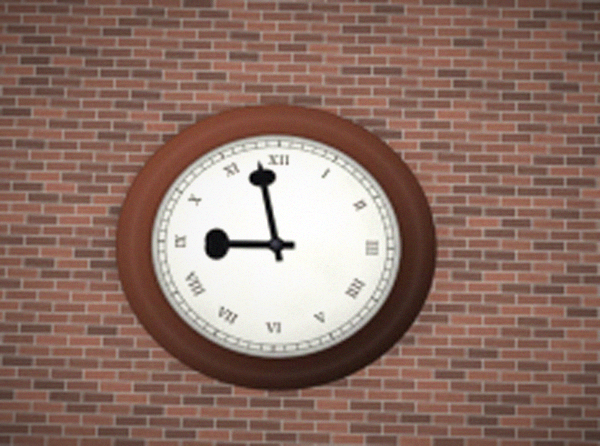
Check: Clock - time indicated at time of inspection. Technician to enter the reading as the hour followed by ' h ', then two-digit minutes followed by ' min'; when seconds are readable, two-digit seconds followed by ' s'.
8 h 58 min
